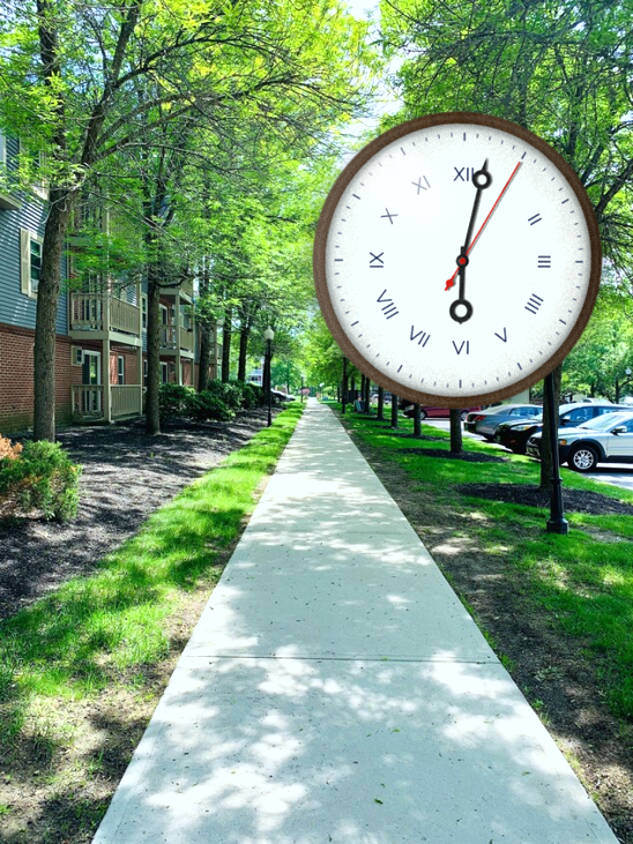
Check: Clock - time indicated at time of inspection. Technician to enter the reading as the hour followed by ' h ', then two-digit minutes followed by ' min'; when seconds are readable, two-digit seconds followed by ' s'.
6 h 02 min 05 s
